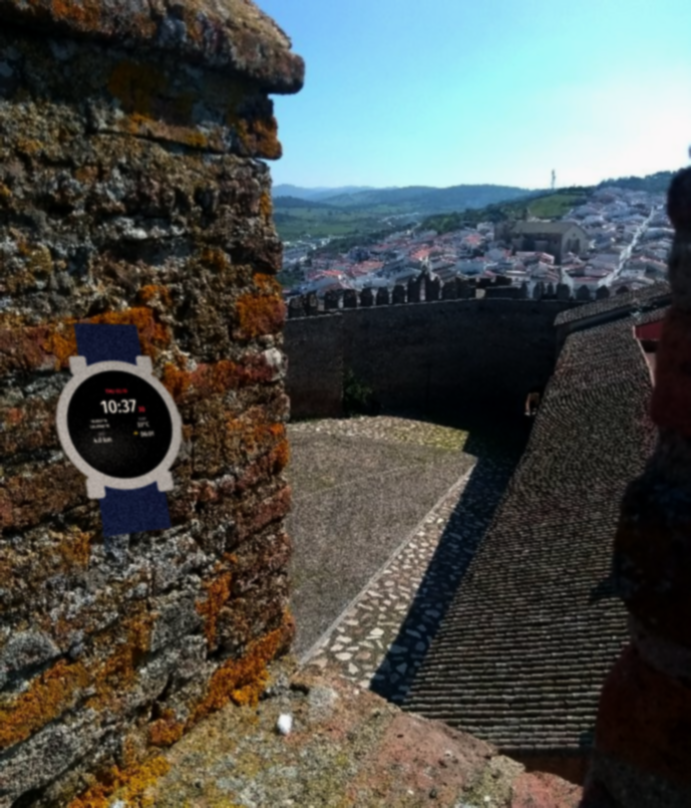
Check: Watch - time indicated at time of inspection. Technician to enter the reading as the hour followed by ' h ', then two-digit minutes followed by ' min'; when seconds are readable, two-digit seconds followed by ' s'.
10 h 37 min
